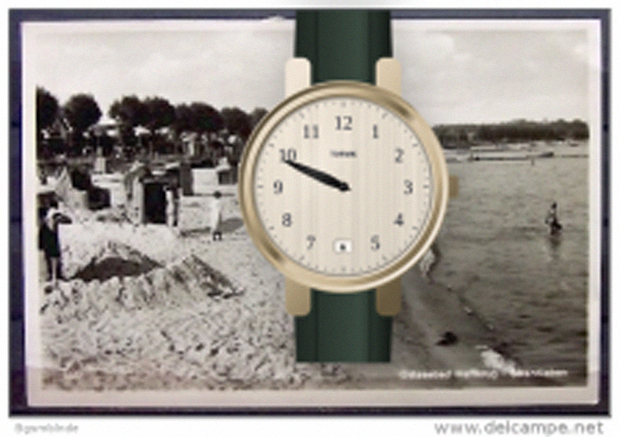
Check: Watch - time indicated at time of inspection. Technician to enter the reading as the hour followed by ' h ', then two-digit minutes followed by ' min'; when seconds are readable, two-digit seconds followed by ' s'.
9 h 49 min
